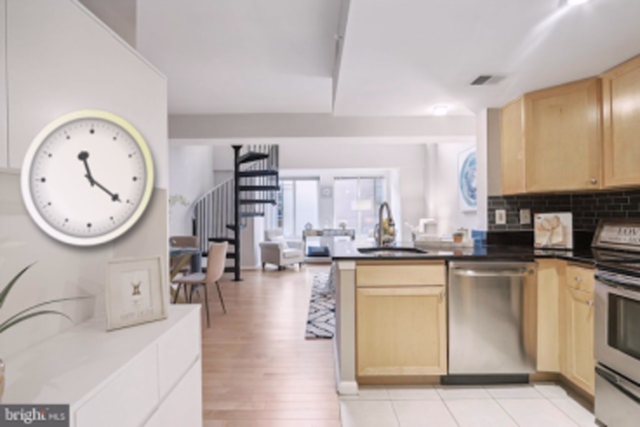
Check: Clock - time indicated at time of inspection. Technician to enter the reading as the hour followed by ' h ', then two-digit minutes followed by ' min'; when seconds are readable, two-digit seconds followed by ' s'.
11 h 21 min
